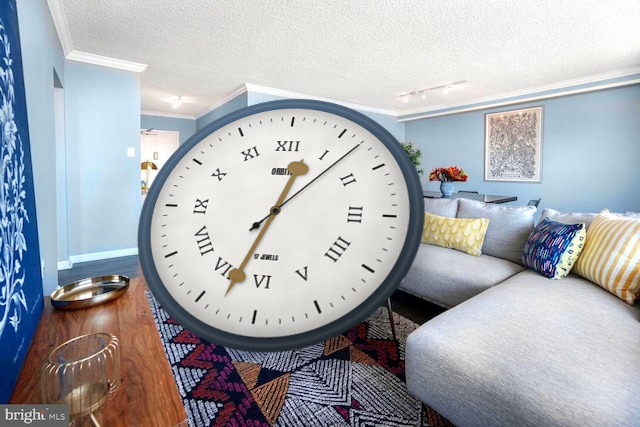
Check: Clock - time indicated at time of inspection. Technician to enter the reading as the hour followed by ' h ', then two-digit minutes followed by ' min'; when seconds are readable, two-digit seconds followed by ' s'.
12 h 33 min 07 s
